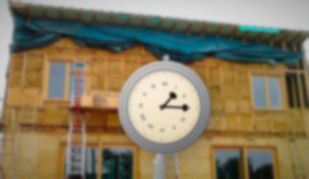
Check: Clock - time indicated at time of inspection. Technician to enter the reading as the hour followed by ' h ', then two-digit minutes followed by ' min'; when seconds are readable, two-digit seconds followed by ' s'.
1 h 15 min
